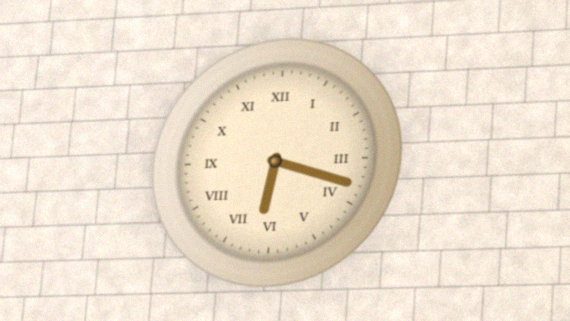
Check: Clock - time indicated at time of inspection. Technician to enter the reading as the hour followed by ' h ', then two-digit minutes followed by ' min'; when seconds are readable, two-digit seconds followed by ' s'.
6 h 18 min
